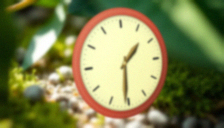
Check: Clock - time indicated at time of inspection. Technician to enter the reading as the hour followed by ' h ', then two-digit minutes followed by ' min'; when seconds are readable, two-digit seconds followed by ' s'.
1 h 31 min
